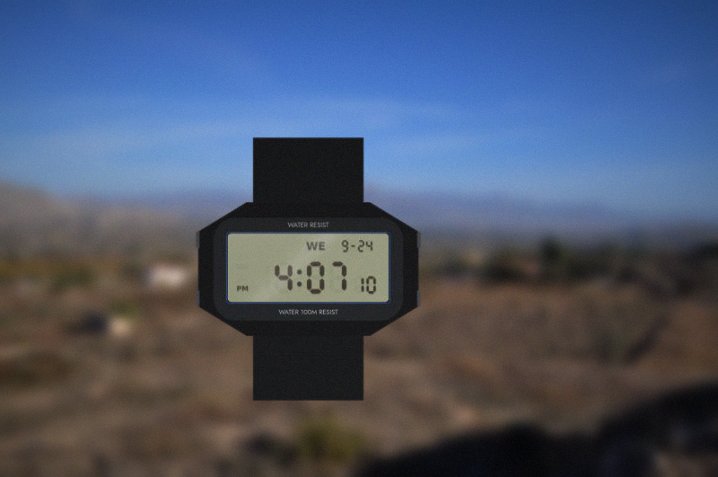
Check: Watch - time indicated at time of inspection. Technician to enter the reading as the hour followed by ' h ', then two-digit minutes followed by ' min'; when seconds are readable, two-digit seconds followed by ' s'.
4 h 07 min 10 s
